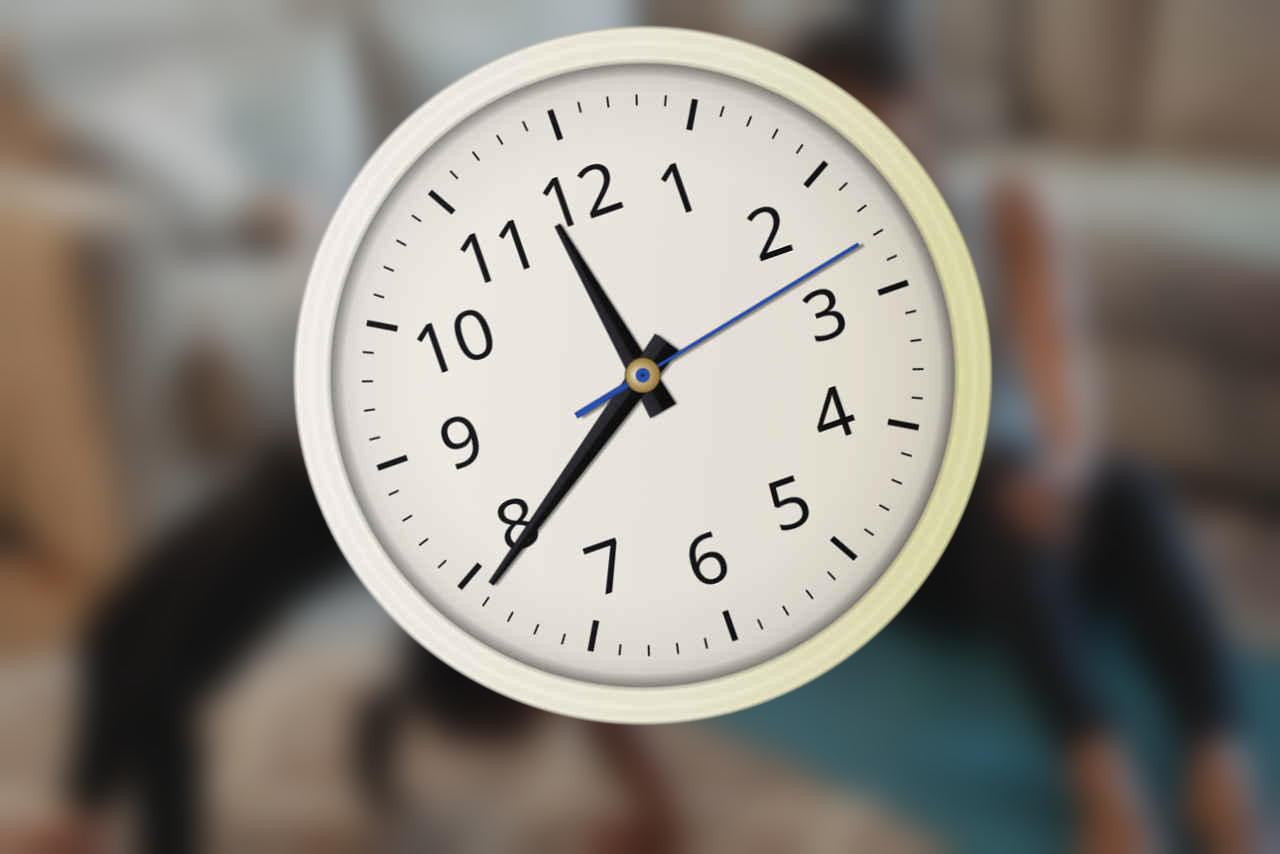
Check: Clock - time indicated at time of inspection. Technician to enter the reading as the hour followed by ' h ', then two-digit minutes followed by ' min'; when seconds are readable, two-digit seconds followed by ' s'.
11 h 39 min 13 s
